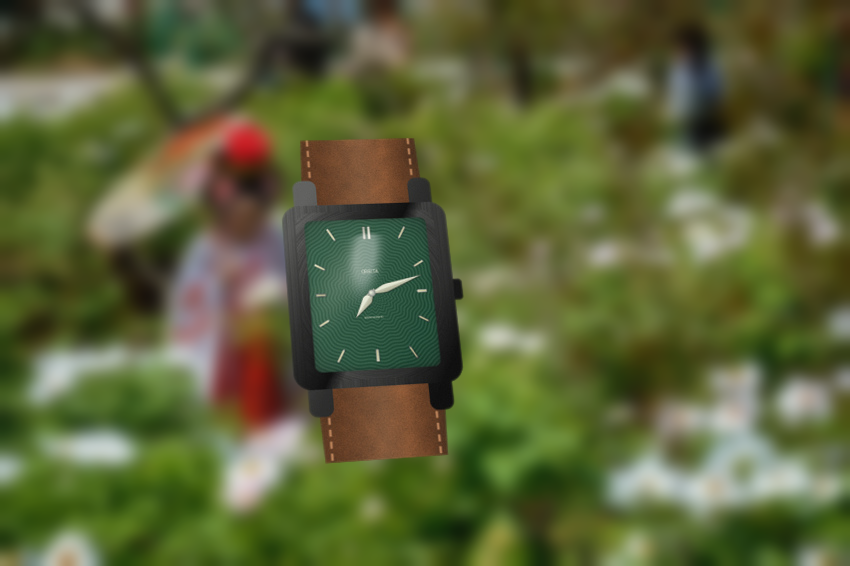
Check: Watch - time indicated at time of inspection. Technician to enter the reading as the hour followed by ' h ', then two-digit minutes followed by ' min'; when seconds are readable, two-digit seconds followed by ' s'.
7 h 12 min
